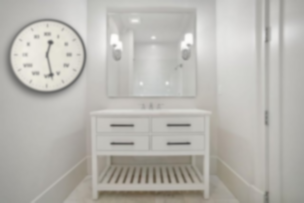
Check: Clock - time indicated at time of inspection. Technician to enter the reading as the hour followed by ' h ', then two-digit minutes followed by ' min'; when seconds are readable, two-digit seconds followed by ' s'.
12 h 28 min
